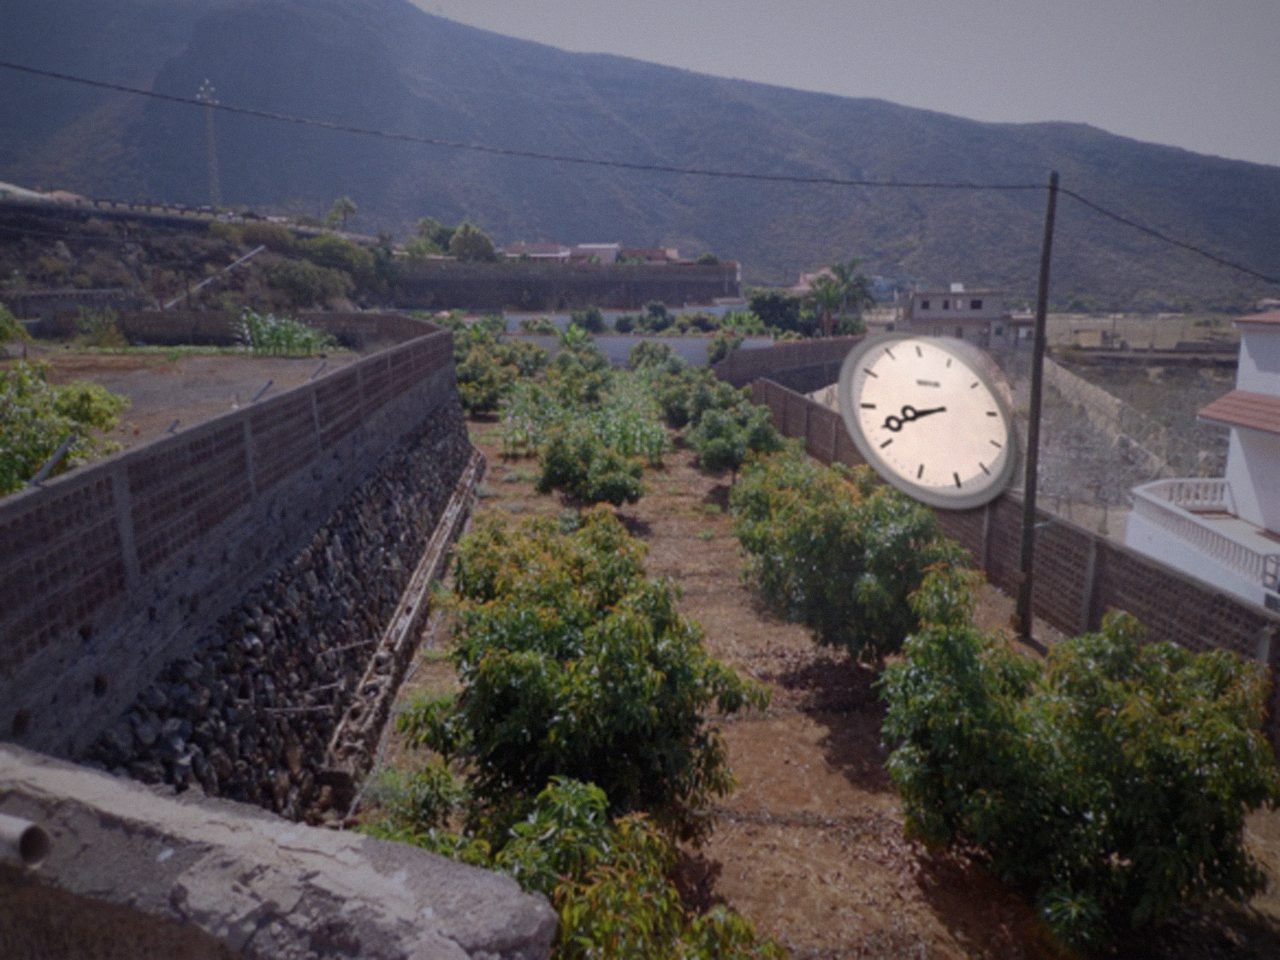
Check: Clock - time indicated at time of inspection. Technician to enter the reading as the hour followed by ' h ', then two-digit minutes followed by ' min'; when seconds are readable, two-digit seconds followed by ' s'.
8 h 42 min
